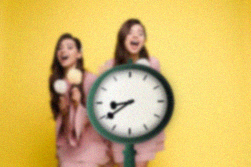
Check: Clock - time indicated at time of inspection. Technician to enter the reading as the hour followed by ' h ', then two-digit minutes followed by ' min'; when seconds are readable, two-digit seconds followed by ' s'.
8 h 39 min
